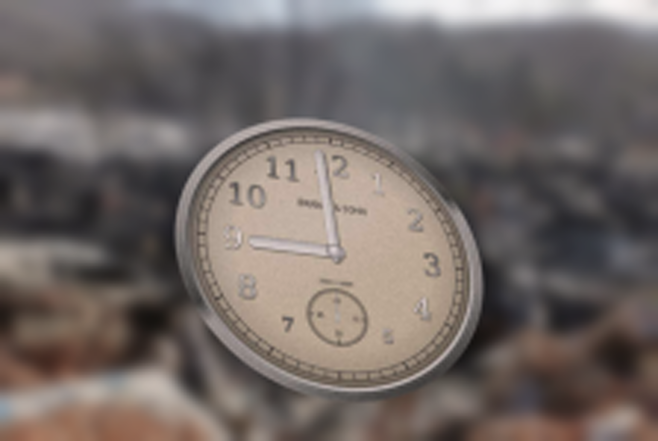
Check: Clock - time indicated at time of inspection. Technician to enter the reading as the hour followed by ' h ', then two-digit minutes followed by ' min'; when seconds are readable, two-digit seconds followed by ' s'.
8 h 59 min
